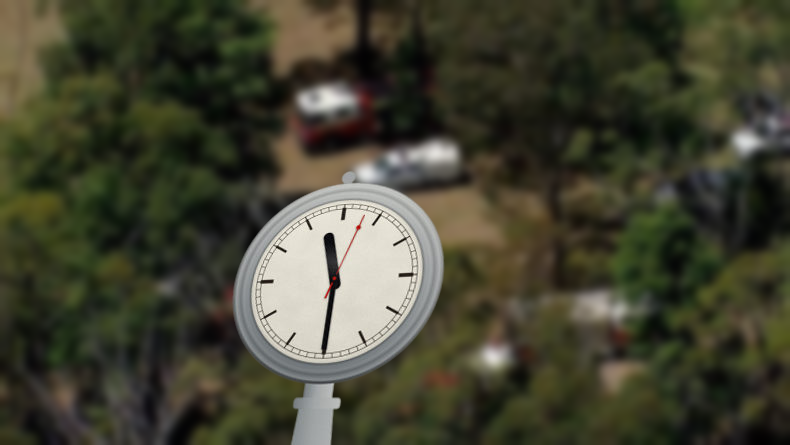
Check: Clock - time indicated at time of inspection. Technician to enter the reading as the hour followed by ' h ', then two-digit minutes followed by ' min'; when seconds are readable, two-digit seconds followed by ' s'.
11 h 30 min 03 s
